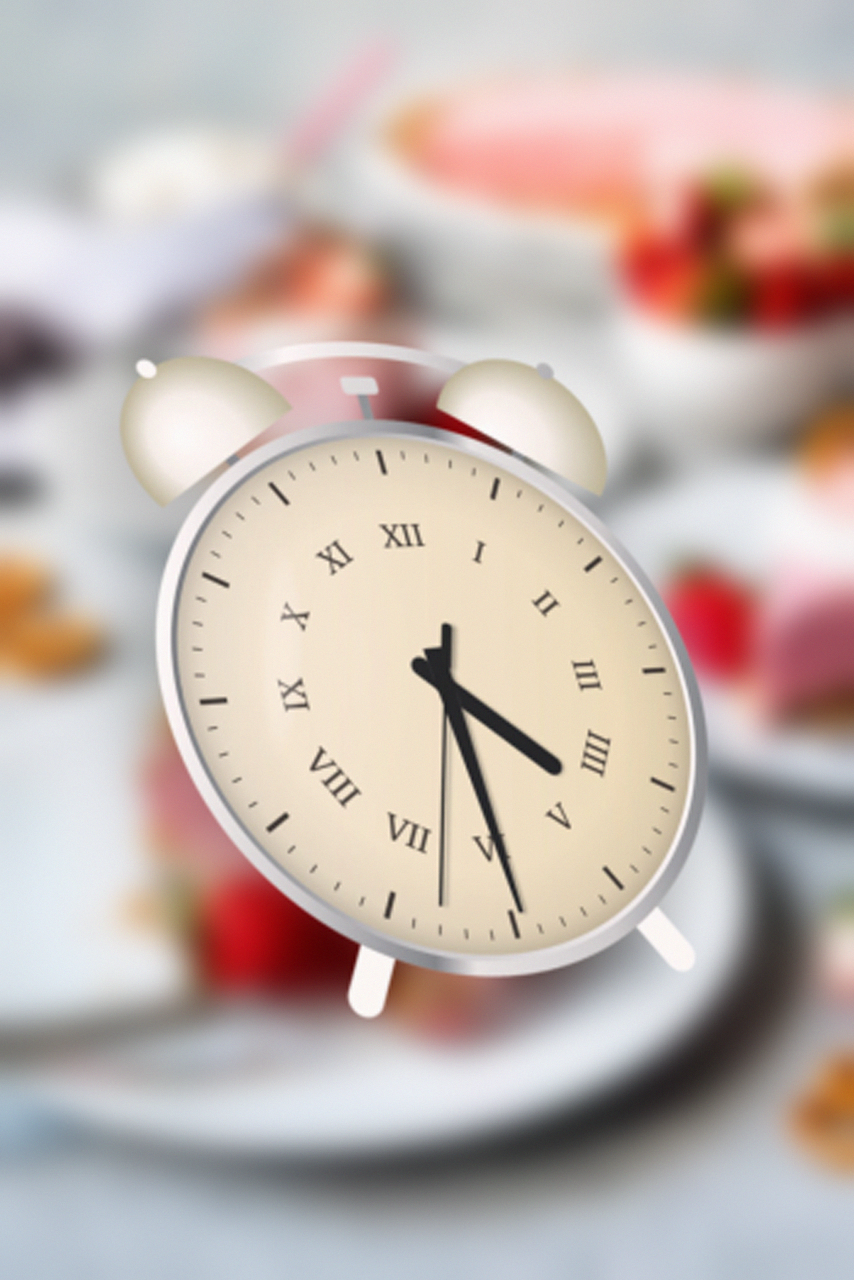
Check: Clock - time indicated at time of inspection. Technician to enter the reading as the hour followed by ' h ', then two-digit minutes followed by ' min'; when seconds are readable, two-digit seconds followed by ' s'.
4 h 29 min 33 s
